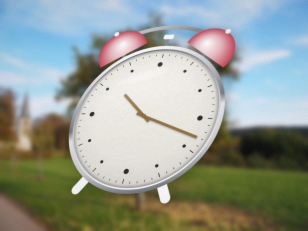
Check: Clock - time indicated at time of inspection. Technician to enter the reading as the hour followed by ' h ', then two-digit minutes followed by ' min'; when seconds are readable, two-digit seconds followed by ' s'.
10 h 18 min
